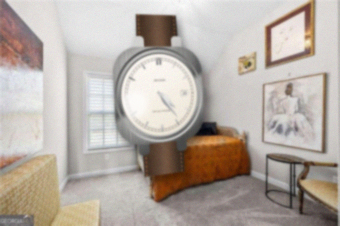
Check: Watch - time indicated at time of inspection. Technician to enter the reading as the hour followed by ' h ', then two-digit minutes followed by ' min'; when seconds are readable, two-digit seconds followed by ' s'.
4 h 24 min
